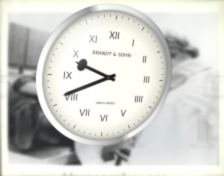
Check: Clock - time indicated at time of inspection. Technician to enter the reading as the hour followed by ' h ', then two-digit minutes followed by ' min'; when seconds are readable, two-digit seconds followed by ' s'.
9 h 41 min
